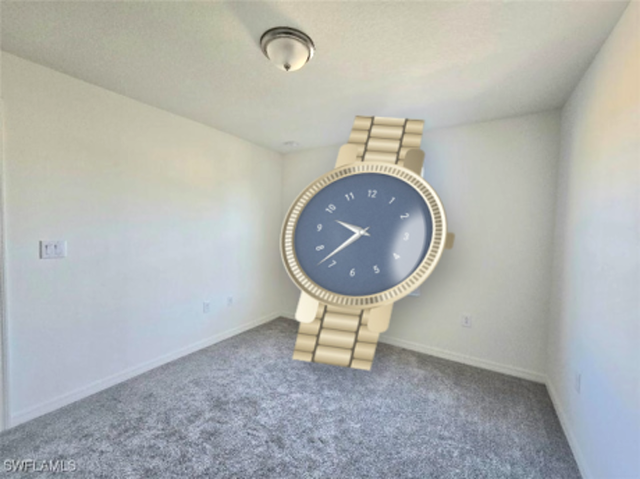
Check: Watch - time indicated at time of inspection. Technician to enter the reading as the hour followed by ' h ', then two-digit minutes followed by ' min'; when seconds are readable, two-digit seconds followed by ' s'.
9 h 37 min
